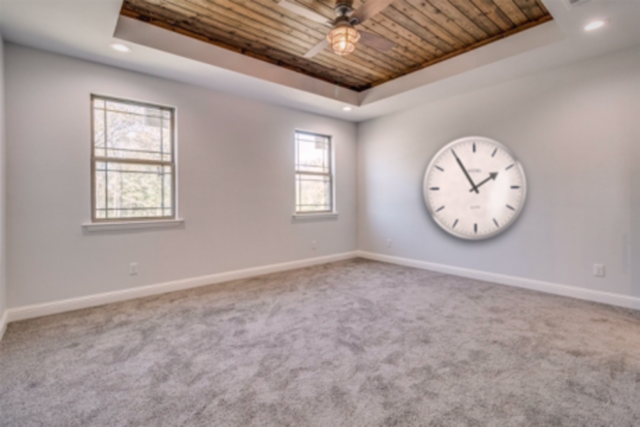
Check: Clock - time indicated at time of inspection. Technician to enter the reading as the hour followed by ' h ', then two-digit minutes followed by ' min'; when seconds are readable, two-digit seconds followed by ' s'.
1 h 55 min
